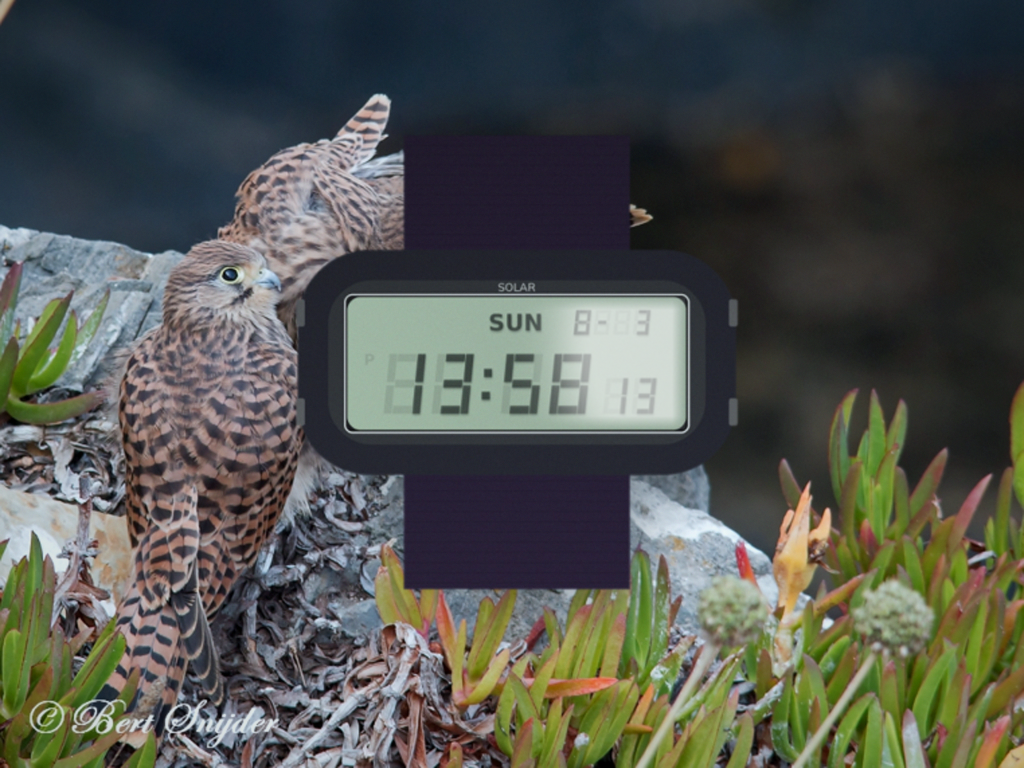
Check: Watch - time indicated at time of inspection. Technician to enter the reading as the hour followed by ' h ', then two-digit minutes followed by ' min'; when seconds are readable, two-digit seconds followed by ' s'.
13 h 58 min 13 s
